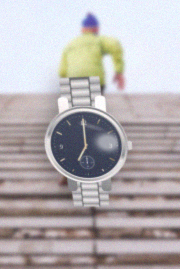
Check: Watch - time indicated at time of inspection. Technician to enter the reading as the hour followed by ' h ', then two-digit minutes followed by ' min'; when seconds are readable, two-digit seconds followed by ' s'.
7 h 00 min
